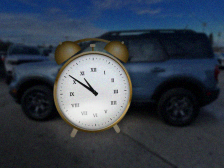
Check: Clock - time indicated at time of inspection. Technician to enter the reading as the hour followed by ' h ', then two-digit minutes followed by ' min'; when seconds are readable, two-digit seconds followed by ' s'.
10 h 51 min
